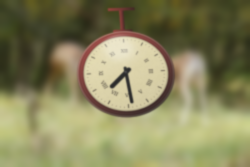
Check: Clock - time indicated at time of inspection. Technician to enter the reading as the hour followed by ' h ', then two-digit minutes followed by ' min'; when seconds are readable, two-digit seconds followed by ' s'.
7 h 29 min
